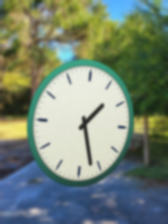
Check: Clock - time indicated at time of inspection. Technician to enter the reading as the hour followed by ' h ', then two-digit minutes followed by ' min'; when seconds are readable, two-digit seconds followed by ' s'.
1 h 27 min
